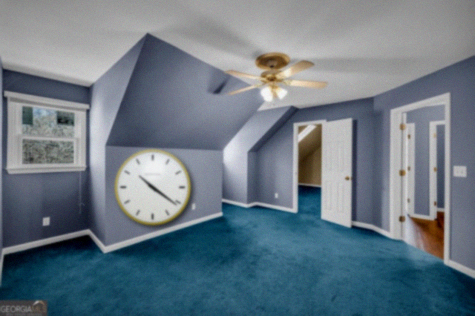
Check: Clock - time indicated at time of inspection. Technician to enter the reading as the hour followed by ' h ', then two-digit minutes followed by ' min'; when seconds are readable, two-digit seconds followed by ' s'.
10 h 21 min
